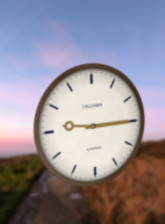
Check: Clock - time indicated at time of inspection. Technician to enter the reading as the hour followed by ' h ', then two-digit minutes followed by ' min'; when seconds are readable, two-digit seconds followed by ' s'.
9 h 15 min
